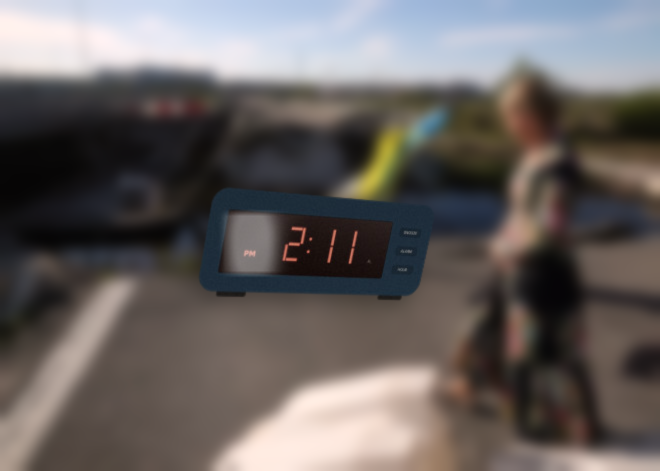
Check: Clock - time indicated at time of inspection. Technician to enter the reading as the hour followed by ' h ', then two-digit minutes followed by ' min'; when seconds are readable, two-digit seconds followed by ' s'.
2 h 11 min
